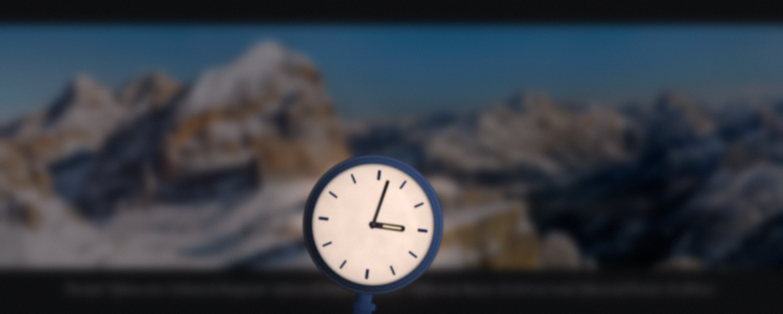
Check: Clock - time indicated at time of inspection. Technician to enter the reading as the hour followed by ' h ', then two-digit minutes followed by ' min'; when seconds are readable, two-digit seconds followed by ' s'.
3 h 02 min
